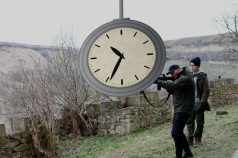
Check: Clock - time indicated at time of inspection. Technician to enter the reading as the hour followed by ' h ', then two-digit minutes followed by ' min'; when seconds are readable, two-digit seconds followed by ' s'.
10 h 34 min
